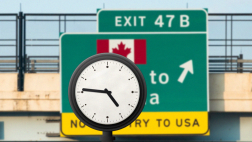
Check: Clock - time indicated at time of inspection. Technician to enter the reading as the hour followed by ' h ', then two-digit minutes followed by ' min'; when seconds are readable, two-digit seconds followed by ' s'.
4 h 46 min
